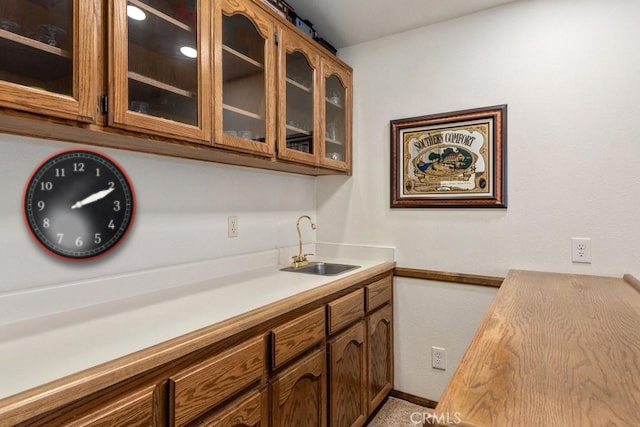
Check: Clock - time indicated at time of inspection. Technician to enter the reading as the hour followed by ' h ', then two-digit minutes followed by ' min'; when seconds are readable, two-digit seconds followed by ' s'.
2 h 11 min
